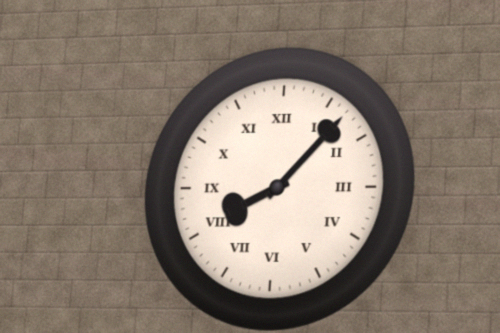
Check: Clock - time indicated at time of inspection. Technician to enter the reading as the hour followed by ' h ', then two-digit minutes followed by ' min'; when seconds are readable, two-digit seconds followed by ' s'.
8 h 07 min
